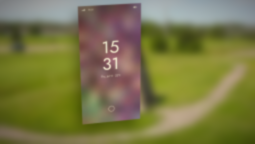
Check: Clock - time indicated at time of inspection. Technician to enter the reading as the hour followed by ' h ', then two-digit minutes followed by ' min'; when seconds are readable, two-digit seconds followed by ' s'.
15 h 31 min
